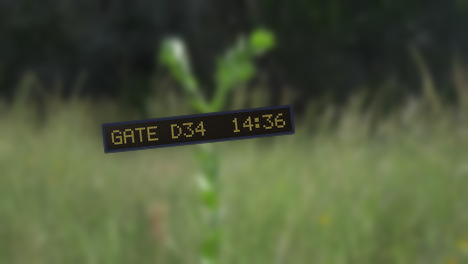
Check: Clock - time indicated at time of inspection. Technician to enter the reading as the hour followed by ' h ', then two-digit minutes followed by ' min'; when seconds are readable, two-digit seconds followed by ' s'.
14 h 36 min
